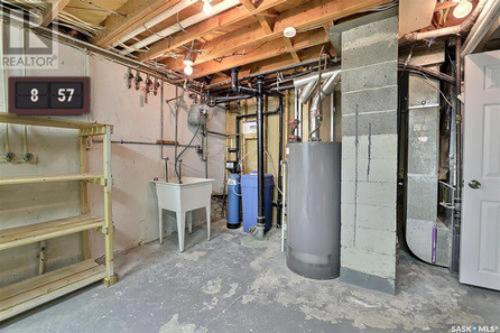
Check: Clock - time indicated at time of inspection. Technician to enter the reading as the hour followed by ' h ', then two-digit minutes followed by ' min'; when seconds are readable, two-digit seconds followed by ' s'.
8 h 57 min
